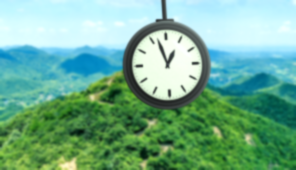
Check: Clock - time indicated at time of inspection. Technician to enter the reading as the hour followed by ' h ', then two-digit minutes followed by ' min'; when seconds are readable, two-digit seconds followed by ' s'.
12 h 57 min
